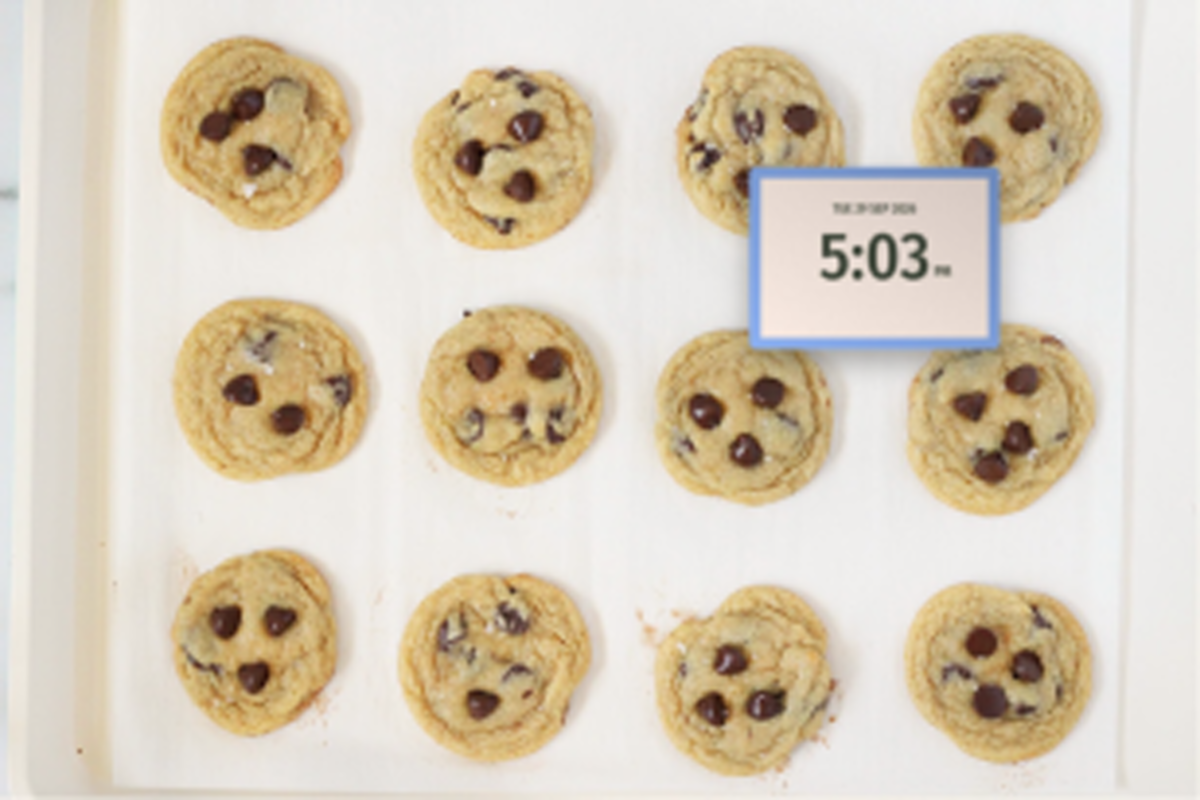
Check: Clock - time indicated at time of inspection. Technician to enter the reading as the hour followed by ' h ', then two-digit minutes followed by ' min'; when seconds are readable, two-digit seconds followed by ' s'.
5 h 03 min
